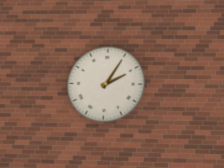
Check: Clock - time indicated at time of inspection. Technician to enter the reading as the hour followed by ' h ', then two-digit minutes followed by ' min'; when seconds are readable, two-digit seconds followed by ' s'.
2 h 05 min
